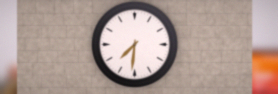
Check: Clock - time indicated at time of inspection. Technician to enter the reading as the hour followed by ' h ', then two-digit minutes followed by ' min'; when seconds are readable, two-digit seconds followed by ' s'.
7 h 31 min
